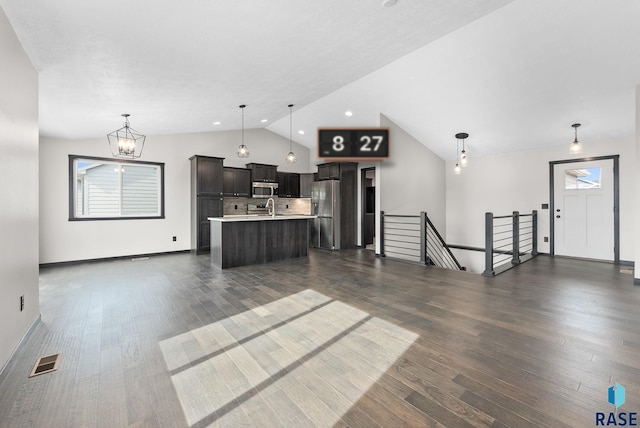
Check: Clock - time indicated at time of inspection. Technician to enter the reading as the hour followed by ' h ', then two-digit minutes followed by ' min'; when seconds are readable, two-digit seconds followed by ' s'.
8 h 27 min
